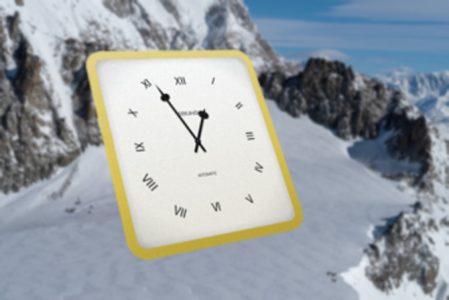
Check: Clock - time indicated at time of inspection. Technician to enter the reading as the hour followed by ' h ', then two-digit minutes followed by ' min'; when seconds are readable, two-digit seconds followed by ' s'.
12 h 56 min
